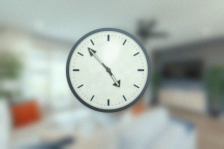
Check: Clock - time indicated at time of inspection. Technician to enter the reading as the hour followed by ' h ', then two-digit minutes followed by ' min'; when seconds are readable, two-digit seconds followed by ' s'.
4 h 53 min
